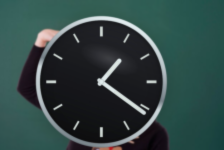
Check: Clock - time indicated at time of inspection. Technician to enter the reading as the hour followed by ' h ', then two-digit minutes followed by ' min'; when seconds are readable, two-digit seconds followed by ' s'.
1 h 21 min
